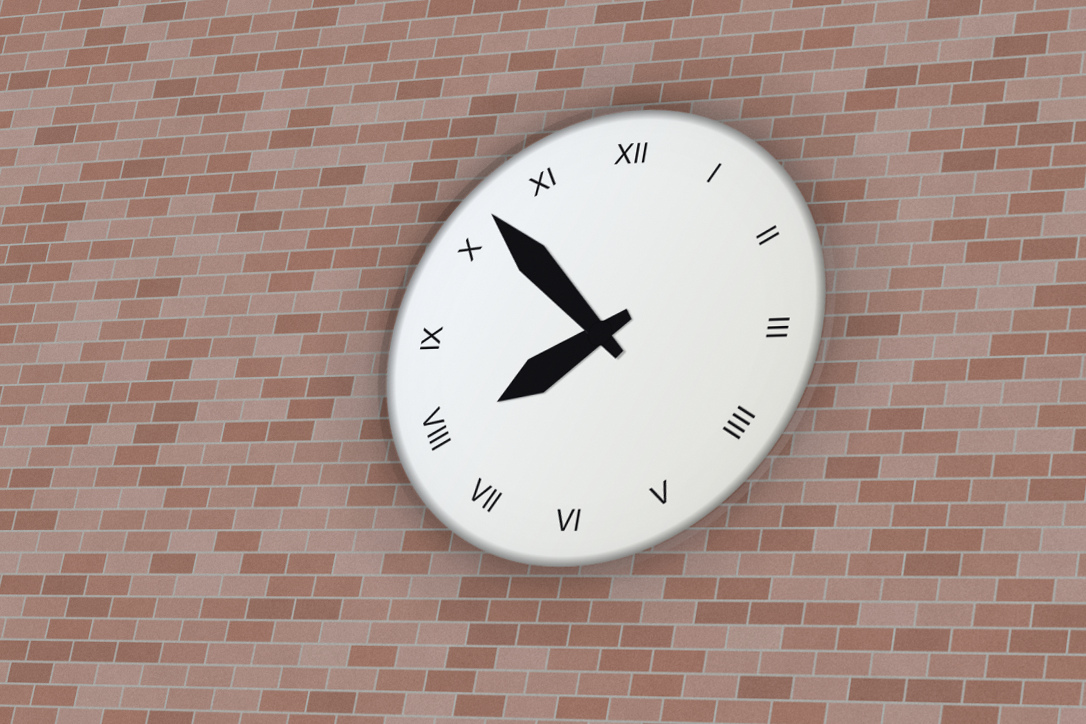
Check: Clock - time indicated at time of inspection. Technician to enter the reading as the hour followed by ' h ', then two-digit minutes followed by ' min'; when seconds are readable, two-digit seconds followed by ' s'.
7 h 52 min
